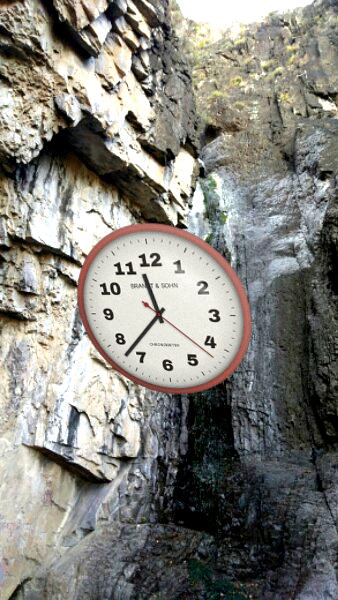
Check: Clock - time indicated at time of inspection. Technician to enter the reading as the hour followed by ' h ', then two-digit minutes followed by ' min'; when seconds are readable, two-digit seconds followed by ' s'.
11 h 37 min 22 s
